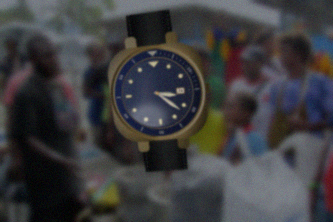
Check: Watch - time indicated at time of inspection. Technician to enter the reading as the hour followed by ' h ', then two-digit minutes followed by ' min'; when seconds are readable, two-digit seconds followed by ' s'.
3 h 22 min
